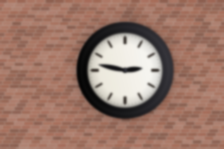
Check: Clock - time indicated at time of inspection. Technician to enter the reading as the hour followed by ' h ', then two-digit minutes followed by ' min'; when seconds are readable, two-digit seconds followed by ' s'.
2 h 47 min
